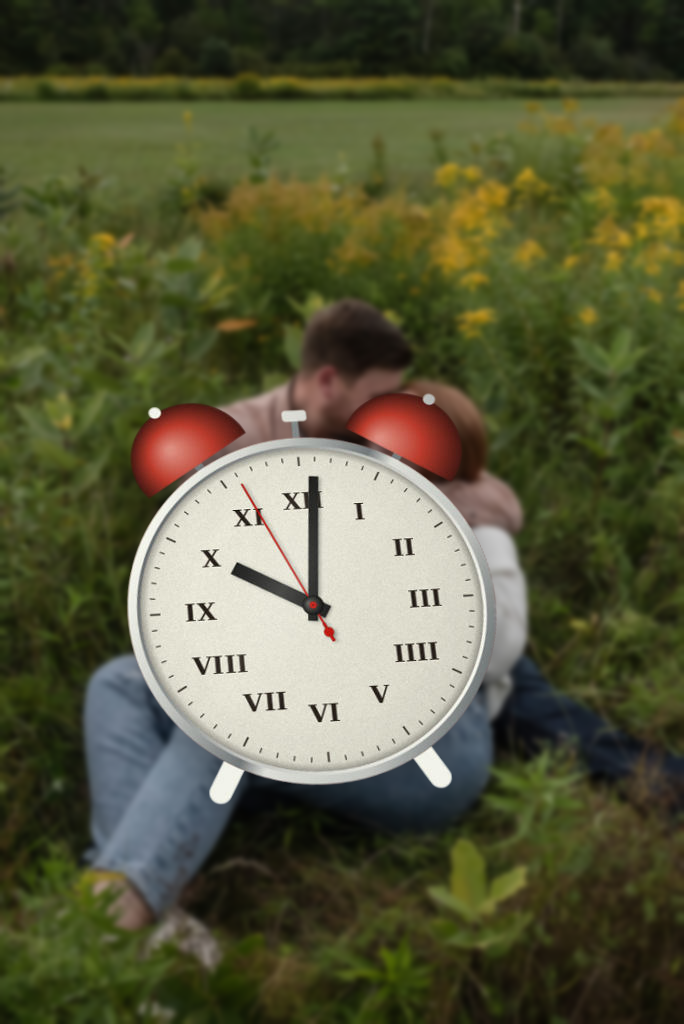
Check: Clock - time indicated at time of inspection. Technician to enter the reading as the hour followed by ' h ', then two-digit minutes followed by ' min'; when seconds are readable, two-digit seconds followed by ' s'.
10 h 00 min 56 s
